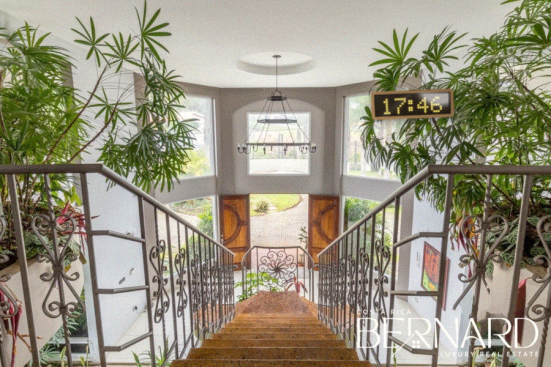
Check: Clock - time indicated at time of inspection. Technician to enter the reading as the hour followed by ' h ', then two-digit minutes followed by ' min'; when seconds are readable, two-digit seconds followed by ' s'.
17 h 46 min
